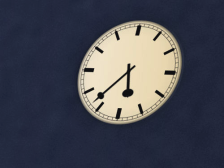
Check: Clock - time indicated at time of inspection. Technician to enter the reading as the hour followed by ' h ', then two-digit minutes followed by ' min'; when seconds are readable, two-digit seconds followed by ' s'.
5 h 37 min
